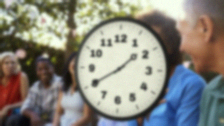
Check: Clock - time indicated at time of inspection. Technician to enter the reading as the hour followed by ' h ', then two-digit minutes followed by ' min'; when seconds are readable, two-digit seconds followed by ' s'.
1 h 40 min
